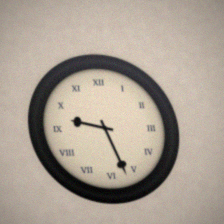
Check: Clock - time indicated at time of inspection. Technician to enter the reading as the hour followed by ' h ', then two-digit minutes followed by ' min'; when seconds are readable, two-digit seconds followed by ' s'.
9 h 27 min
